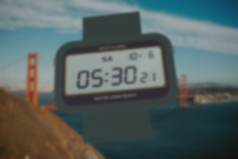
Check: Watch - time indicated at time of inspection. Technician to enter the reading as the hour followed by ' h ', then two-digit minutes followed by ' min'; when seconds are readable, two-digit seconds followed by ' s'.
5 h 30 min
